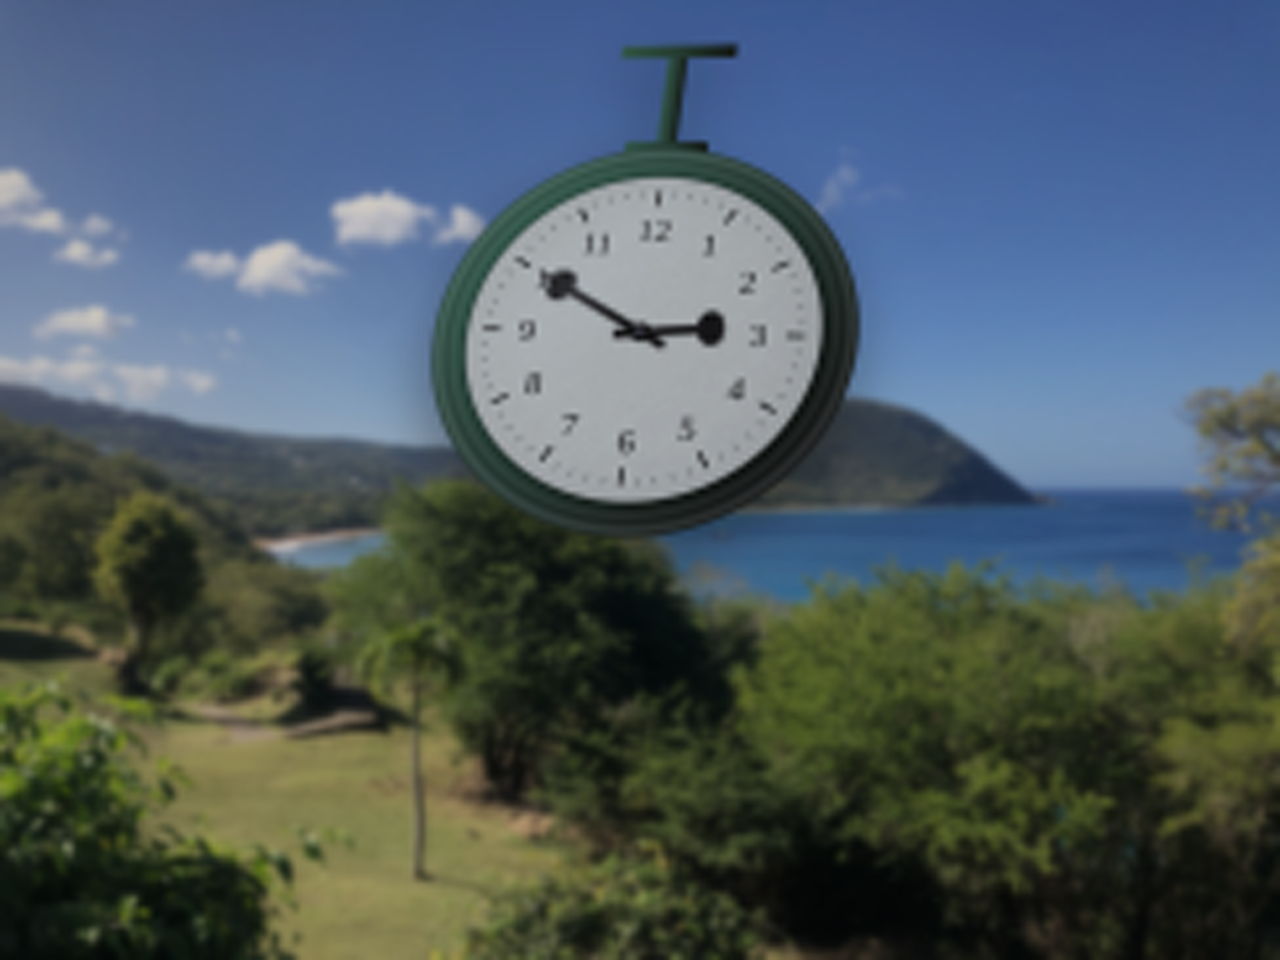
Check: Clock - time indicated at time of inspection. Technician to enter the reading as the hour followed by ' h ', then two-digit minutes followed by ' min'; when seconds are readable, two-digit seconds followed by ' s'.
2 h 50 min
